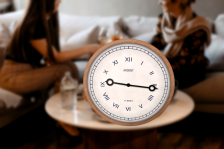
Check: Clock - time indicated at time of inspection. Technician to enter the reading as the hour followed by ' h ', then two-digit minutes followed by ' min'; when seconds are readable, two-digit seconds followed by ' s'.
9 h 16 min
